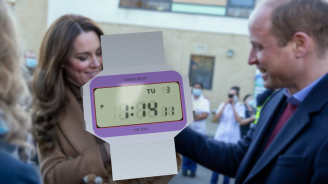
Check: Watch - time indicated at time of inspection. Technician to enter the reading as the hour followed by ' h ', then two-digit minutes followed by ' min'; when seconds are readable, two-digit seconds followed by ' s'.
1 h 14 min 11 s
